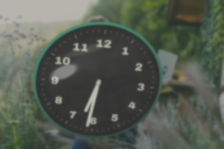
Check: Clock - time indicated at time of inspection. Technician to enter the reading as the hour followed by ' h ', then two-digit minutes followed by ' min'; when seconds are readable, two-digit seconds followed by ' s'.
6 h 31 min
